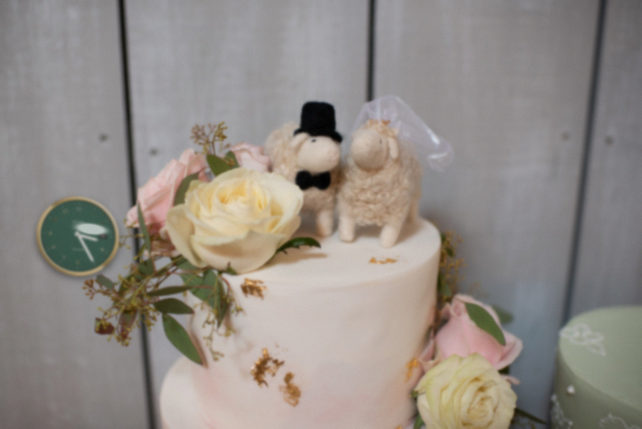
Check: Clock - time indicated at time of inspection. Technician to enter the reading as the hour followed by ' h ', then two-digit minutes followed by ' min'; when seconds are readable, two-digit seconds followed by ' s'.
3 h 25 min
